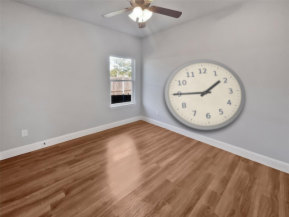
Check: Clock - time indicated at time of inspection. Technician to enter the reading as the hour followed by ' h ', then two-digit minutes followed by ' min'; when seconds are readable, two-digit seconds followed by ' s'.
1 h 45 min
